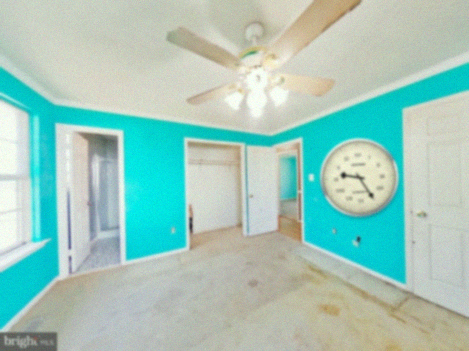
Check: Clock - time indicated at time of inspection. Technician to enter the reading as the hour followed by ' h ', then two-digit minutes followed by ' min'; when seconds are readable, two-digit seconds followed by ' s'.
9 h 25 min
